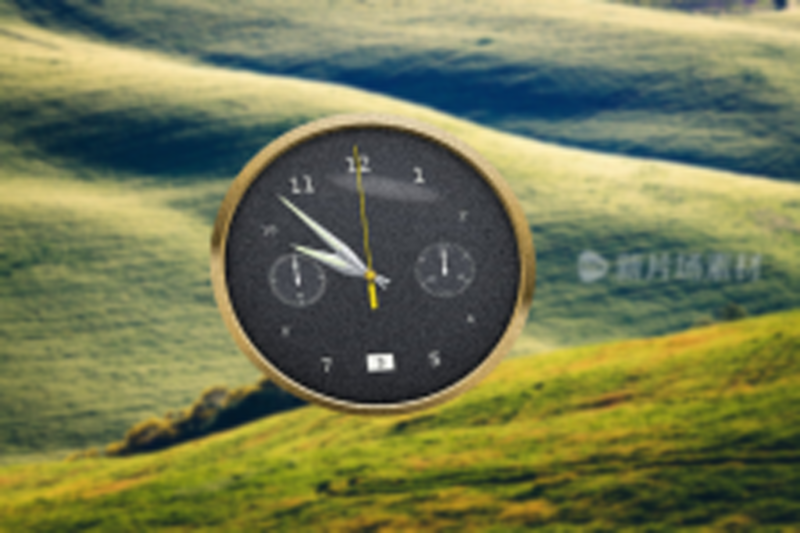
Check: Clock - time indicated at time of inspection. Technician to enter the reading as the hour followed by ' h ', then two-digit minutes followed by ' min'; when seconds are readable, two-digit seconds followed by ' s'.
9 h 53 min
